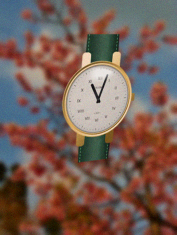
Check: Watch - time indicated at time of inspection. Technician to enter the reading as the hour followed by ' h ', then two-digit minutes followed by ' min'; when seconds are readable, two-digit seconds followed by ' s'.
11 h 03 min
